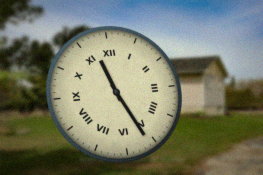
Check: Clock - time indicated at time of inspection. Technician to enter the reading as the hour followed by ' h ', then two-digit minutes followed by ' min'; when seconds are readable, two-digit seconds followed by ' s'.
11 h 26 min
